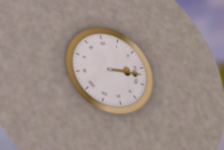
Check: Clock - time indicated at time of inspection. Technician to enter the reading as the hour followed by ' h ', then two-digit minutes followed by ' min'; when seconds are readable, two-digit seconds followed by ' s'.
3 h 17 min
